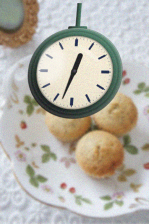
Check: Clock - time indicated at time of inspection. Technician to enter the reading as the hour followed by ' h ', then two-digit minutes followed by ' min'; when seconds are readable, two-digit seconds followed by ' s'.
12 h 33 min
